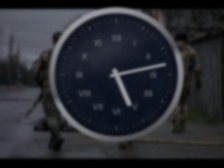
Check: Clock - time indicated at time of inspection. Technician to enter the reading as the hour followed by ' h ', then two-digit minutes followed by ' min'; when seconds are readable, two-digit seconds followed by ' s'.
5 h 13 min
